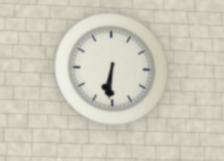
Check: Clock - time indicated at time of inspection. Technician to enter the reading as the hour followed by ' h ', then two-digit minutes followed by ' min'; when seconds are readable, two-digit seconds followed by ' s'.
6 h 31 min
